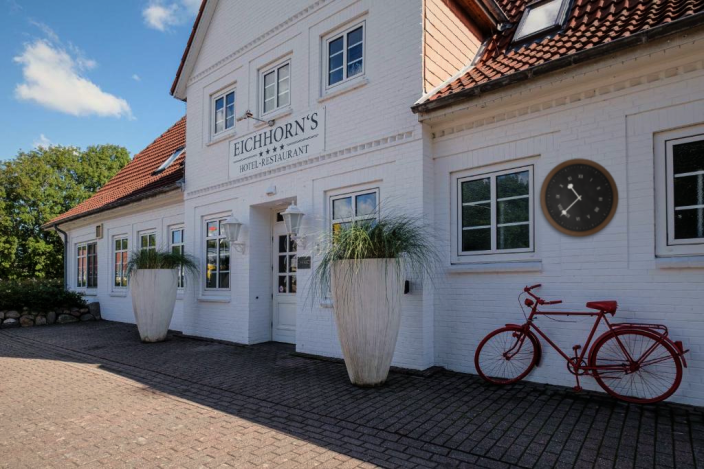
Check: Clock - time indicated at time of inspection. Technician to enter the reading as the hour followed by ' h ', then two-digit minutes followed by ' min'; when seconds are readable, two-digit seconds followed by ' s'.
10 h 37 min
